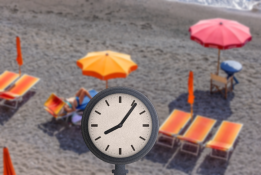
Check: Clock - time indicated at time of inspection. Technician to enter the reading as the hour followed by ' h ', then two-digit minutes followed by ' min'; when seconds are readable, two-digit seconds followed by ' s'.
8 h 06 min
